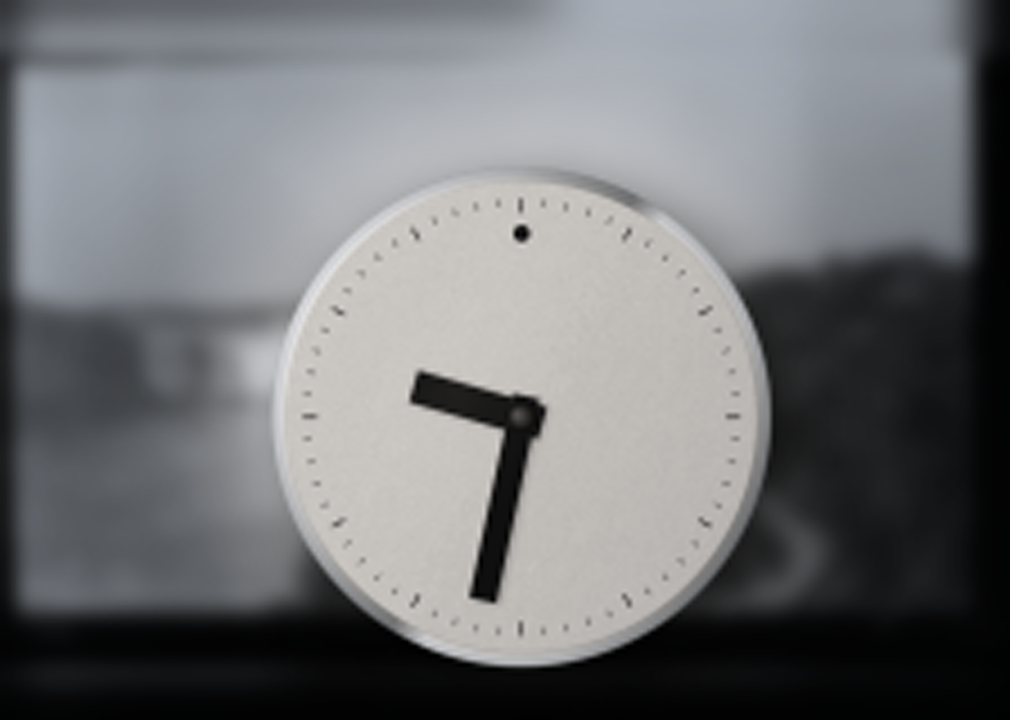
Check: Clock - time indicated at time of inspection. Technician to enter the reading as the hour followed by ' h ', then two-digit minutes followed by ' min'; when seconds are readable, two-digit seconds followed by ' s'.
9 h 32 min
